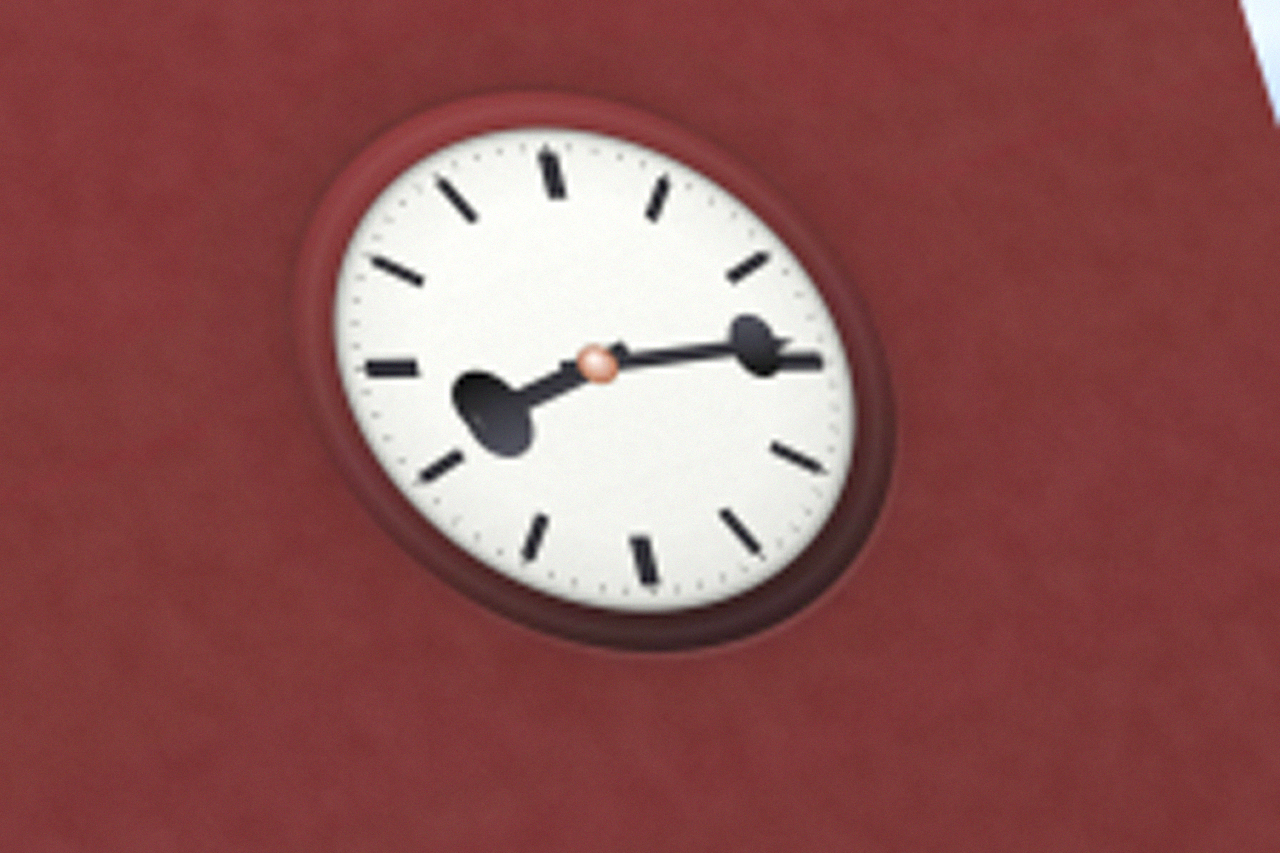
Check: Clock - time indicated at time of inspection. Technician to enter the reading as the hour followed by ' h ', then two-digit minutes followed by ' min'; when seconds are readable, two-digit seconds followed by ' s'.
8 h 14 min
